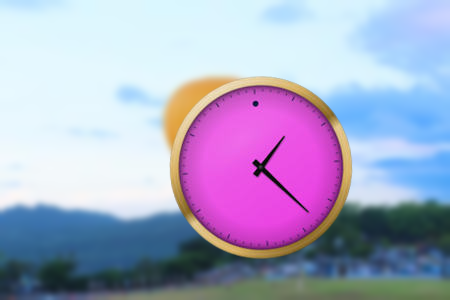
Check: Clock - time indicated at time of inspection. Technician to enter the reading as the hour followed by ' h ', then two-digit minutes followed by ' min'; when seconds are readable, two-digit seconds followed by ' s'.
1 h 23 min
